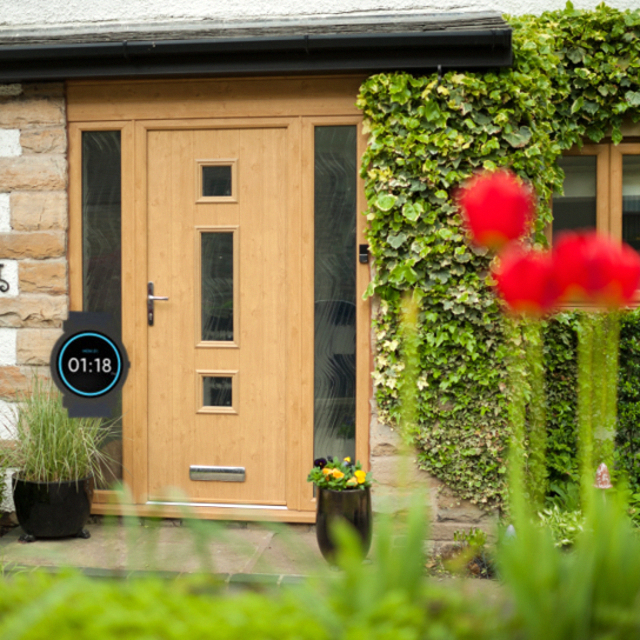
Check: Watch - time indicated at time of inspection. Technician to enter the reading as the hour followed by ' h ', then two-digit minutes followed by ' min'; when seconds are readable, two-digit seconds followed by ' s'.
1 h 18 min
